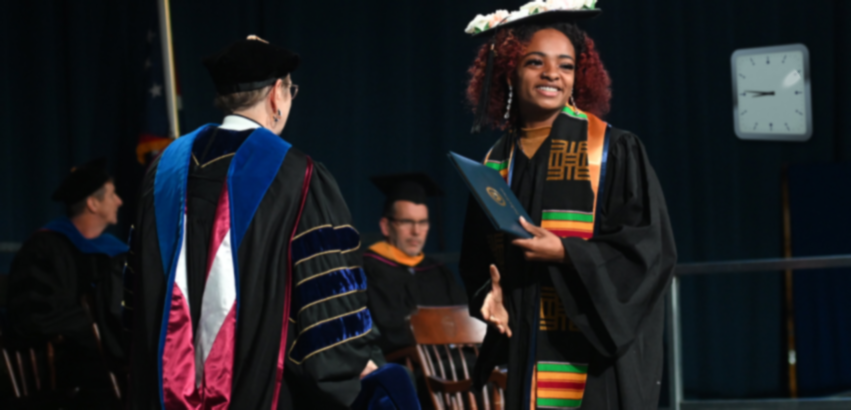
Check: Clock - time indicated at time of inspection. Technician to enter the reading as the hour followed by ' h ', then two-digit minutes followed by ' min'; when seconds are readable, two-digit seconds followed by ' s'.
8 h 46 min
